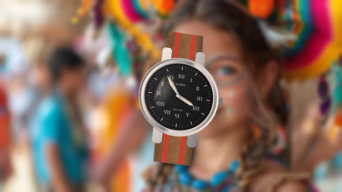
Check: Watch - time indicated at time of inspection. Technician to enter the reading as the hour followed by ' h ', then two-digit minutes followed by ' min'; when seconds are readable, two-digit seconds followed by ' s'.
3 h 54 min
